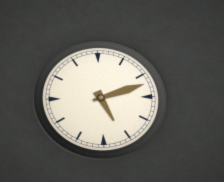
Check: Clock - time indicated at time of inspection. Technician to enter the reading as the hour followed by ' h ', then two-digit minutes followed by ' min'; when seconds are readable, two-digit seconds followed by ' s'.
5 h 12 min
